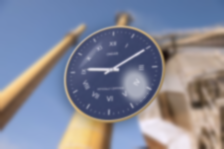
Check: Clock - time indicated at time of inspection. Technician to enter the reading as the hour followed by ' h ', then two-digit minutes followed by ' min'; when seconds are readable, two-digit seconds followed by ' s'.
9 h 10 min
